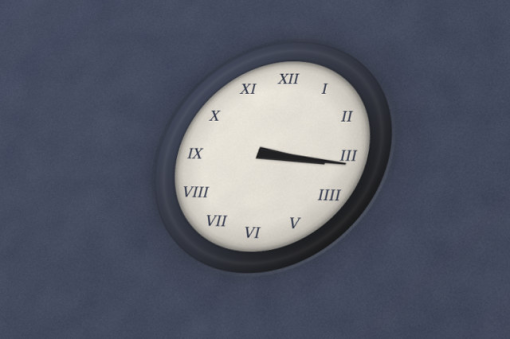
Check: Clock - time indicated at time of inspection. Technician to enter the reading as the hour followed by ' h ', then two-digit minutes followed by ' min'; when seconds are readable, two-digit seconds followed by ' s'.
3 h 16 min
